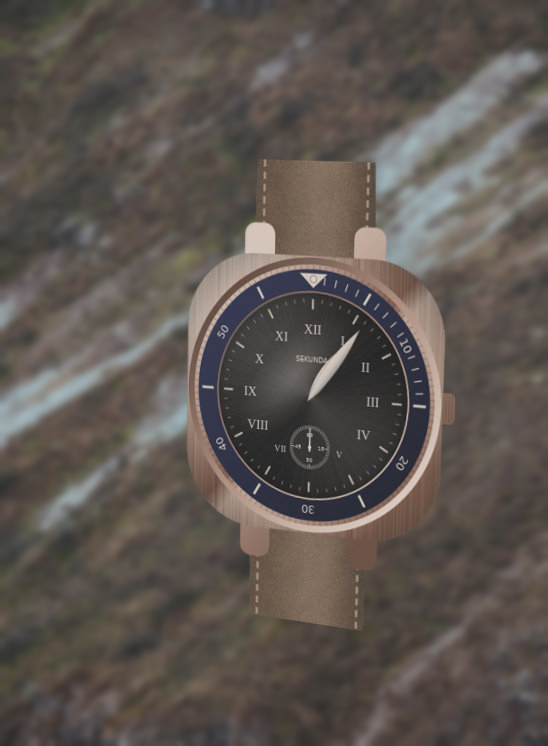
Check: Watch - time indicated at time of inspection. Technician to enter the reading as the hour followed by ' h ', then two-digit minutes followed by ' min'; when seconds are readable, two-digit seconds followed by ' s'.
1 h 06 min
